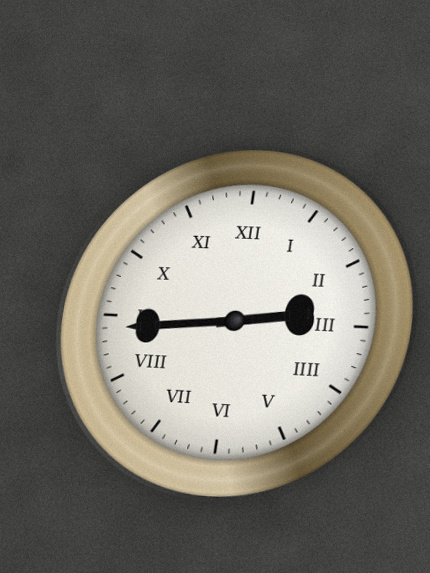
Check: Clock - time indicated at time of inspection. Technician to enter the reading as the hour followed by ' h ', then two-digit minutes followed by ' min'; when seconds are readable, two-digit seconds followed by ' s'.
2 h 44 min
